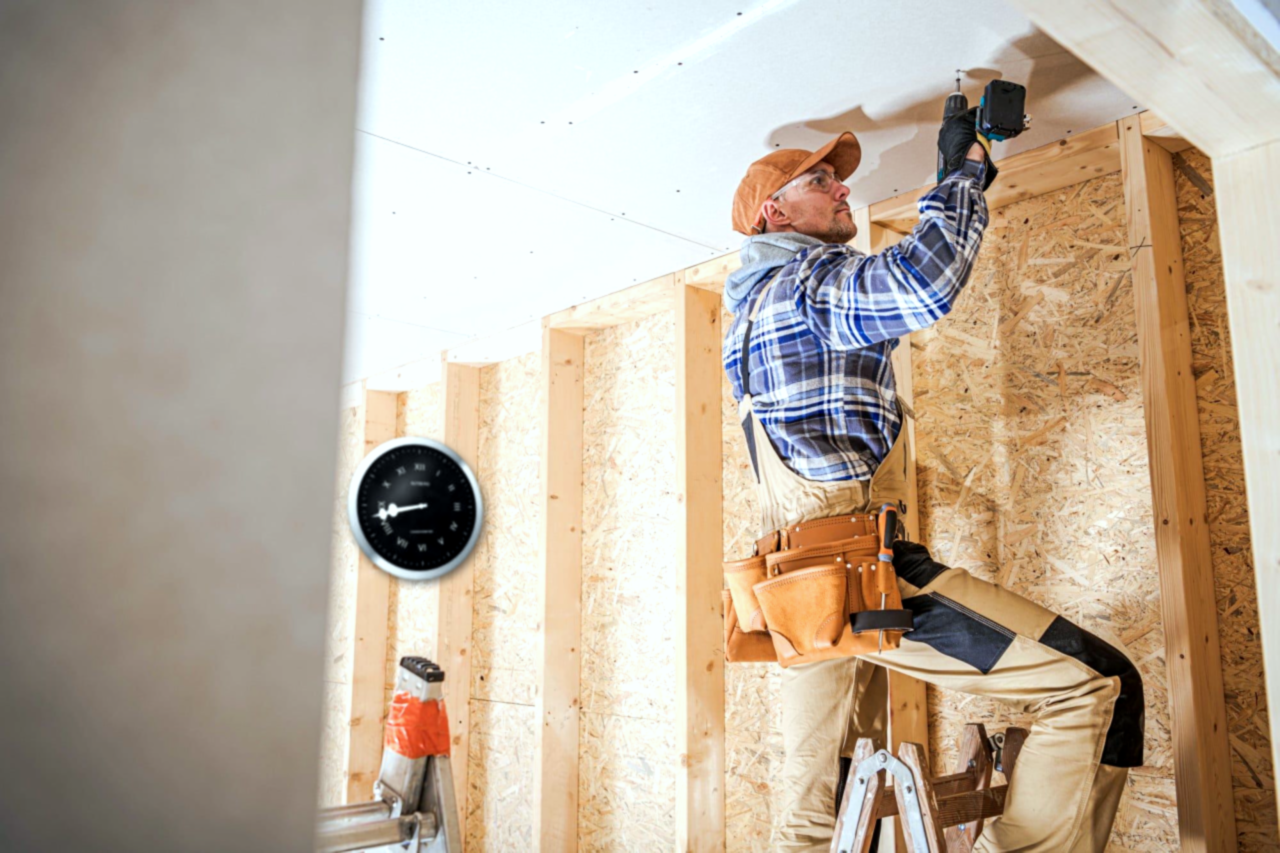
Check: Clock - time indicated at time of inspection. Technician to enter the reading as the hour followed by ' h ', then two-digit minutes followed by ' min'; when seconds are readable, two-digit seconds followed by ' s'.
8 h 43 min
